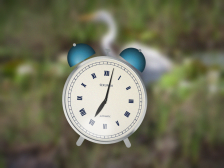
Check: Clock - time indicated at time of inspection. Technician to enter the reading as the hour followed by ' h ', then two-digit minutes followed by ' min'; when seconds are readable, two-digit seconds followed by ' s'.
7 h 02 min
